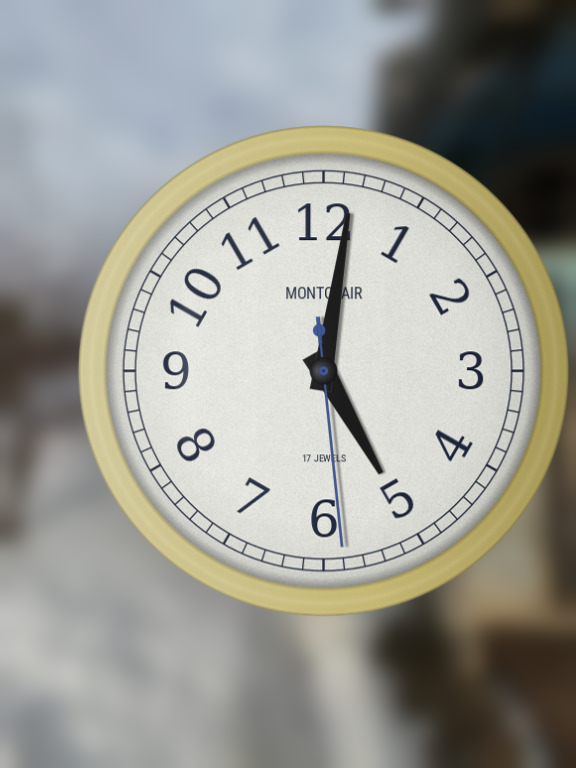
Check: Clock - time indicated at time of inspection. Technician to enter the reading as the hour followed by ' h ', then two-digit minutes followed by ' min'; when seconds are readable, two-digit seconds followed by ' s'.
5 h 01 min 29 s
